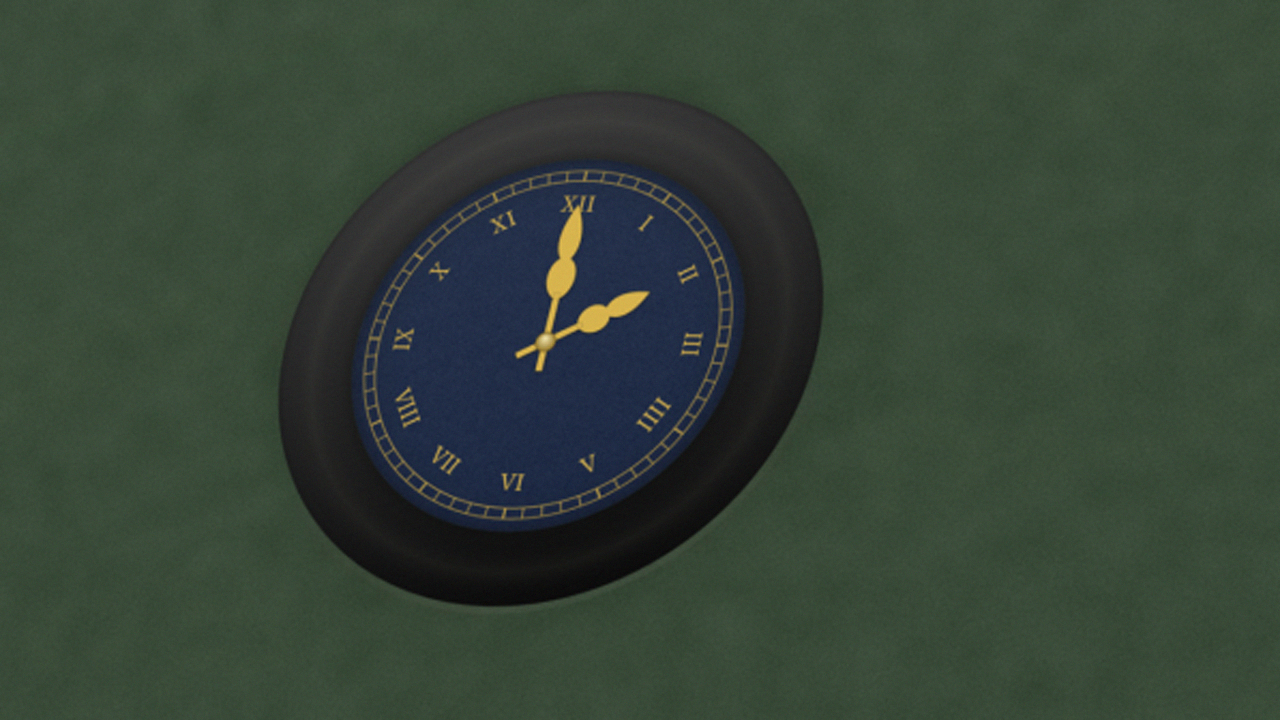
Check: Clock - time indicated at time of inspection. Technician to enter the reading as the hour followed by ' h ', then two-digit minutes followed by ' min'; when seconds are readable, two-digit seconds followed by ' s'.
2 h 00 min
